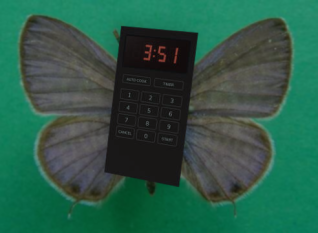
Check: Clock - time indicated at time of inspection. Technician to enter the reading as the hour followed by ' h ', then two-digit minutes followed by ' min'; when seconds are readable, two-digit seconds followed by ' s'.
3 h 51 min
